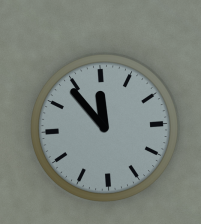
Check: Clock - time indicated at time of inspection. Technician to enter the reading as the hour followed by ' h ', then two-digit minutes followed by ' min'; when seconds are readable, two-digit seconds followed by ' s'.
11 h 54 min
